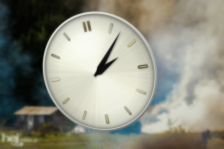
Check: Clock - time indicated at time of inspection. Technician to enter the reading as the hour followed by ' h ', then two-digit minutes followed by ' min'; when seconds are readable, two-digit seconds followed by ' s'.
2 h 07 min
